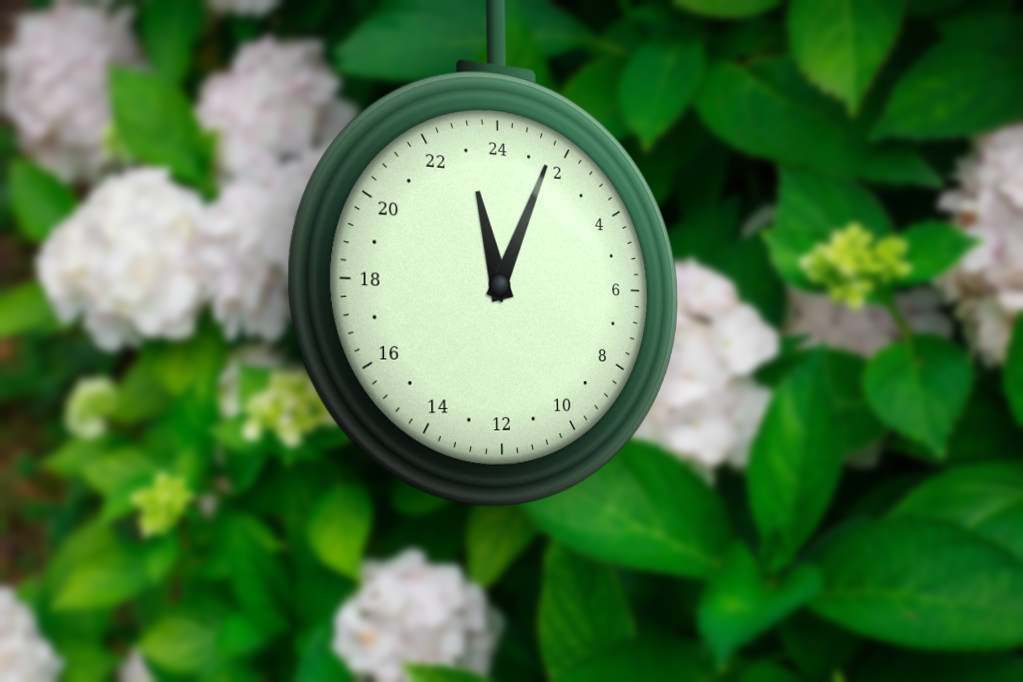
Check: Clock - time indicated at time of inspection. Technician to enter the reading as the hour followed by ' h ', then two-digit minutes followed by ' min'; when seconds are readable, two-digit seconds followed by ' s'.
23 h 04 min
